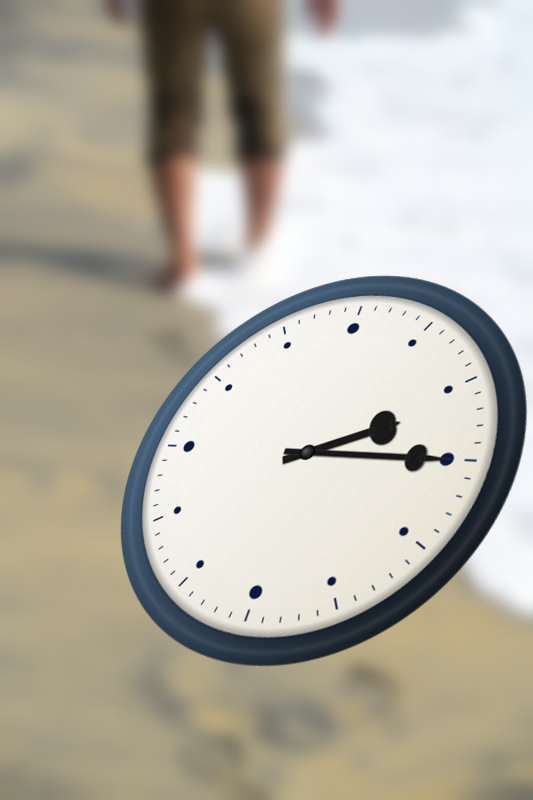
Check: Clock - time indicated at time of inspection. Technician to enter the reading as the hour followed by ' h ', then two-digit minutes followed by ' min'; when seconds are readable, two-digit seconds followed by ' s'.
2 h 15 min
